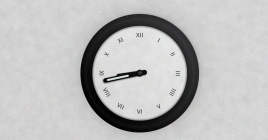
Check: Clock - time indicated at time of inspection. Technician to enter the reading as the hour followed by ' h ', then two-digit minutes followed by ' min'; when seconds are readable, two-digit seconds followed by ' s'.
8 h 43 min
